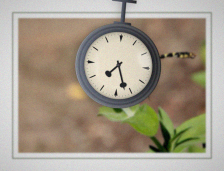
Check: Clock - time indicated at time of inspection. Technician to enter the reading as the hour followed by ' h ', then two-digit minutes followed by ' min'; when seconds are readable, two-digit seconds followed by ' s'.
7 h 27 min
